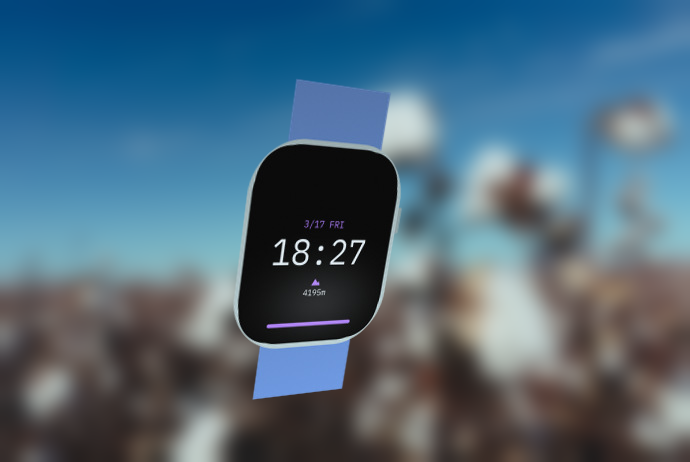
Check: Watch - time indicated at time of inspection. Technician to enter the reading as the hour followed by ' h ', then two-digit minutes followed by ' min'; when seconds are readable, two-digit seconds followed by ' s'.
18 h 27 min
